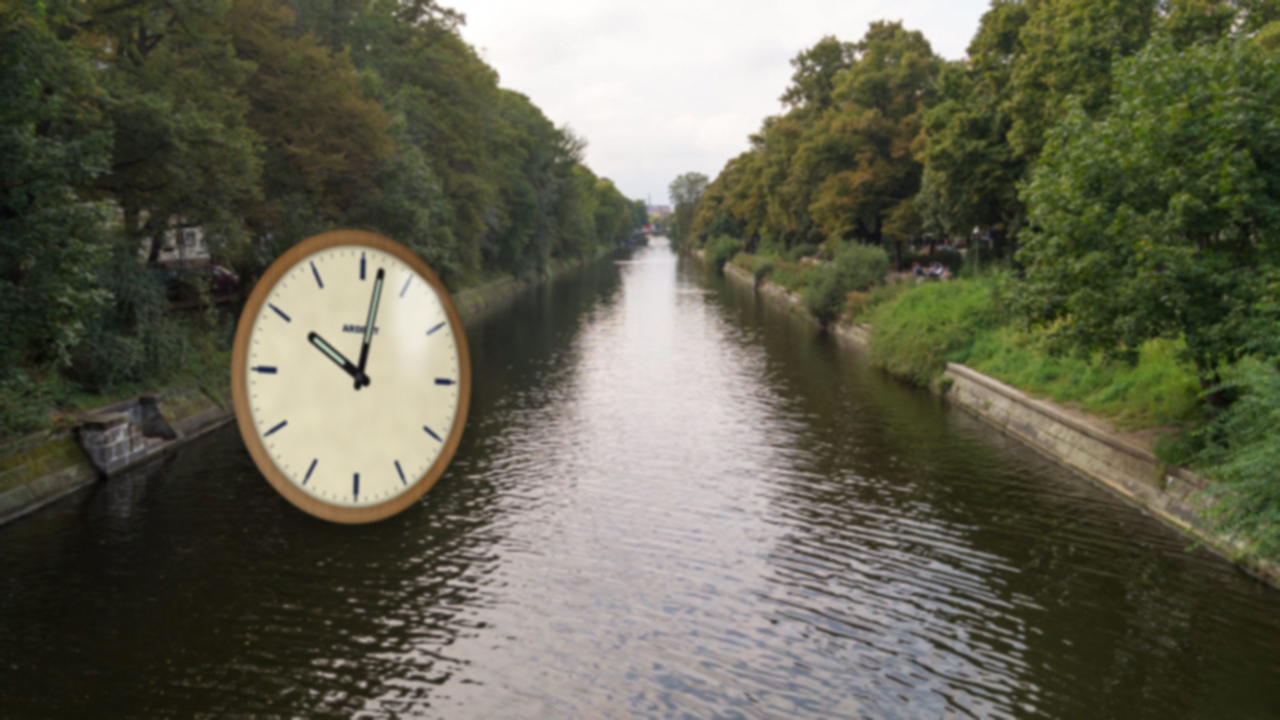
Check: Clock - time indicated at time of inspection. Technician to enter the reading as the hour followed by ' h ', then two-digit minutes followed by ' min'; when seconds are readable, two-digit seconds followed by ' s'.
10 h 02 min
